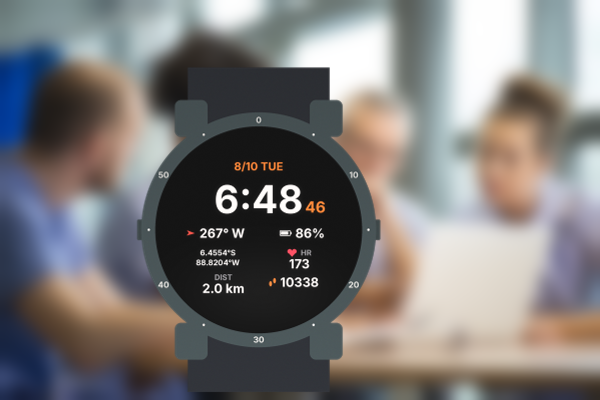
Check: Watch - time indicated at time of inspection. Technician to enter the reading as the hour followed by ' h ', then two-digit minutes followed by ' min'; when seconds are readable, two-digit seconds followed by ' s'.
6 h 48 min 46 s
